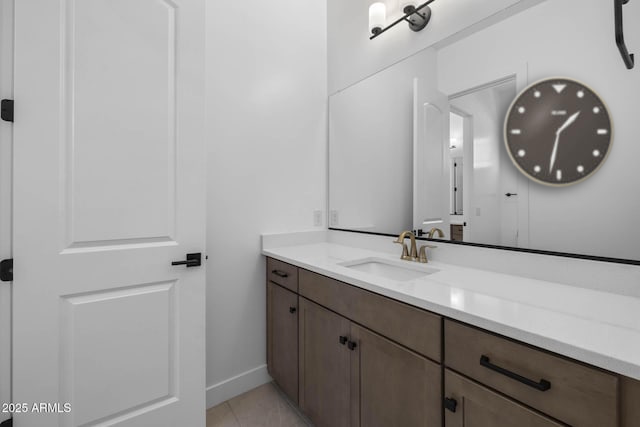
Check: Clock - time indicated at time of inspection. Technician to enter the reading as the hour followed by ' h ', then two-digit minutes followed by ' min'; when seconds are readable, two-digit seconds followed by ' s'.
1 h 32 min
